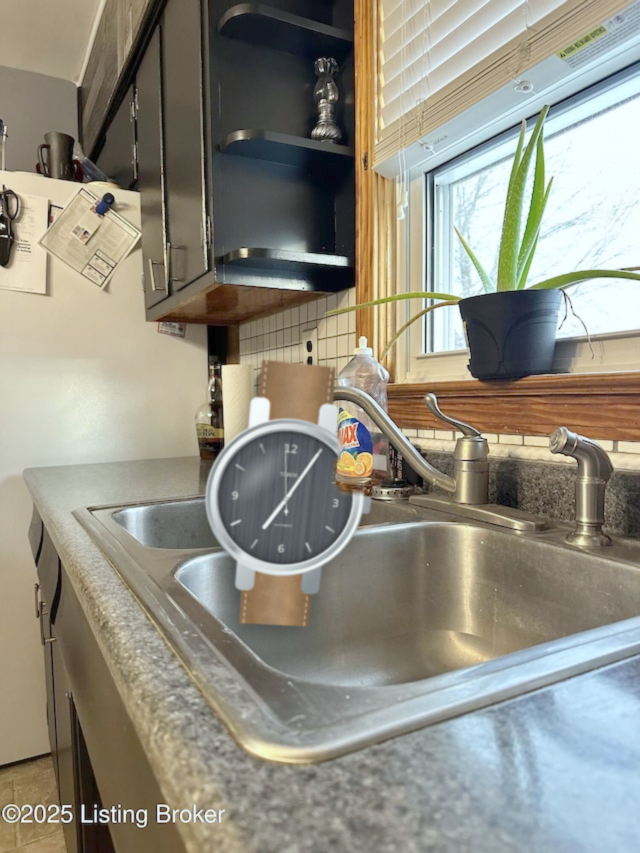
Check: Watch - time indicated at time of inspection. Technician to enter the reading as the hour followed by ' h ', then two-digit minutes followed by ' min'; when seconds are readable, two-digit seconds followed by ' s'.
7 h 04 min 59 s
